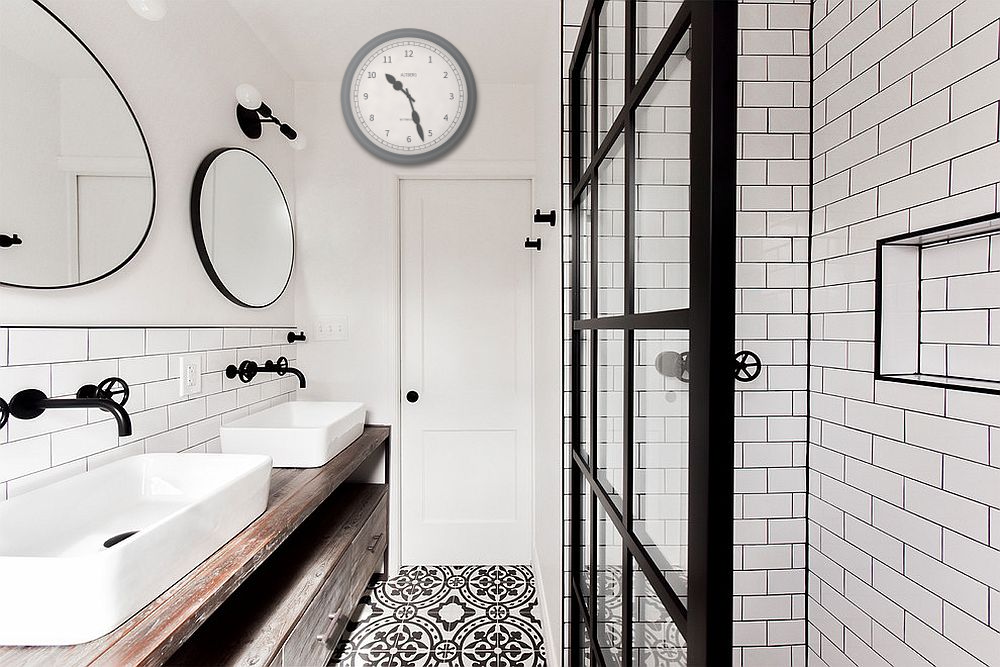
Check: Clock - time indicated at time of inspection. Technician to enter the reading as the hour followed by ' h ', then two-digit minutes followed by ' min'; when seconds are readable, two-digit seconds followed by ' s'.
10 h 27 min
